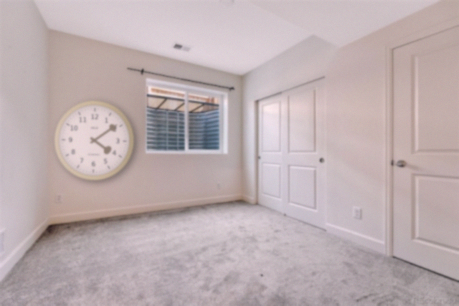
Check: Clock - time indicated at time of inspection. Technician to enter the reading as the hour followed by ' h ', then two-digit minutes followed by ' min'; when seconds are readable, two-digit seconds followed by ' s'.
4 h 09 min
